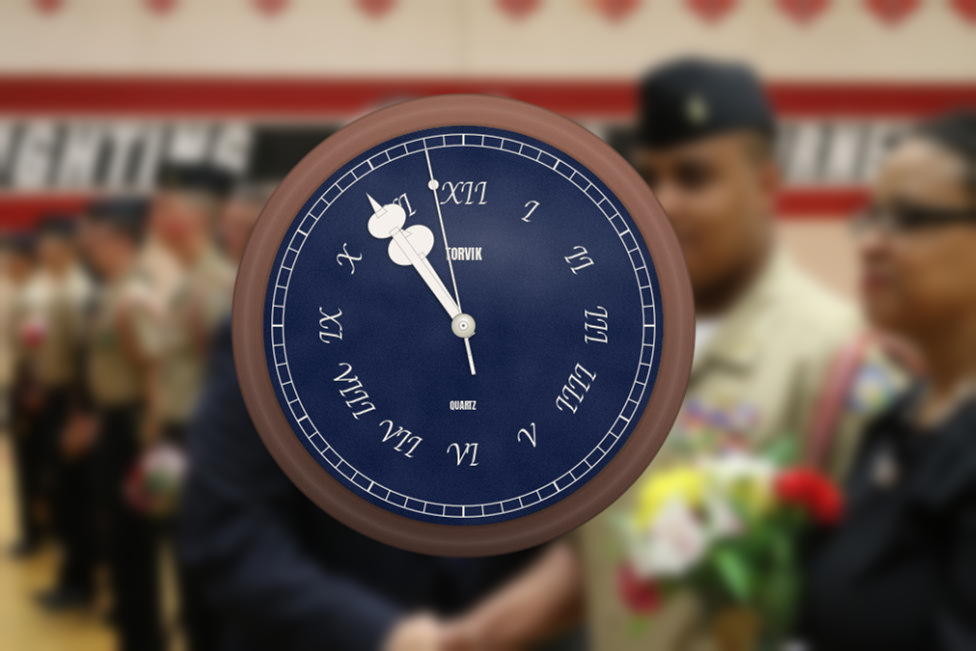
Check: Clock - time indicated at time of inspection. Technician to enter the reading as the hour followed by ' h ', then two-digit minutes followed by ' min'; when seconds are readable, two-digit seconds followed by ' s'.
10 h 53 min 58 s
